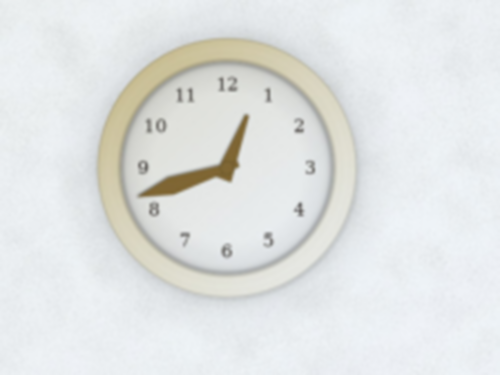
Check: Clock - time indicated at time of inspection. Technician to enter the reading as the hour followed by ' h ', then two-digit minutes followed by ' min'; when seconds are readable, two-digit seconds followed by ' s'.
12 h 42 min
